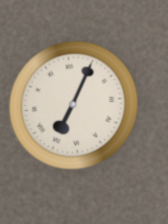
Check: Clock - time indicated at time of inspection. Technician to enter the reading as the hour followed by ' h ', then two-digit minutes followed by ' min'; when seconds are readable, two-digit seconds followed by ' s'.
7 h 05 min
